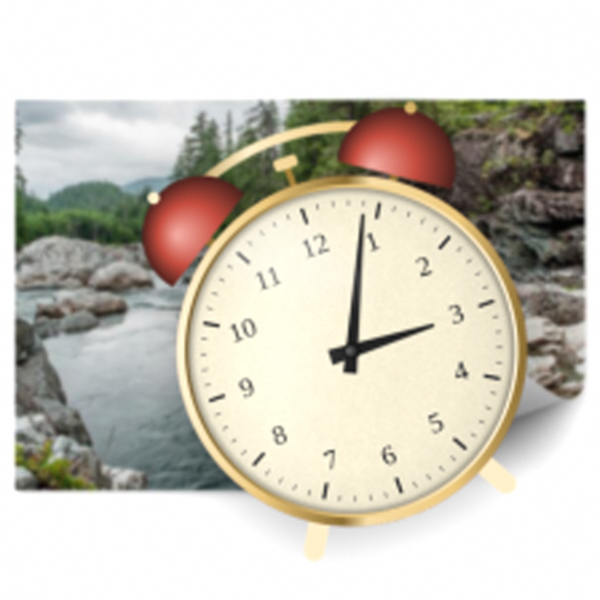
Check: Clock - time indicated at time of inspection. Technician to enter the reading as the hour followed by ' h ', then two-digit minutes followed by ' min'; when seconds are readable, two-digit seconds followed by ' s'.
3 h 04 min
